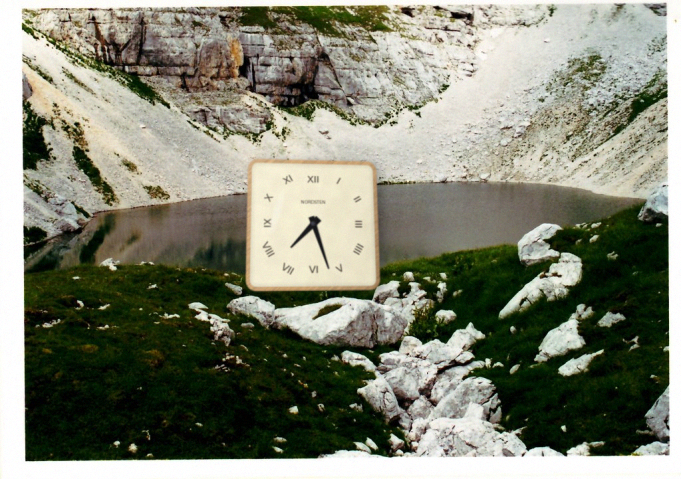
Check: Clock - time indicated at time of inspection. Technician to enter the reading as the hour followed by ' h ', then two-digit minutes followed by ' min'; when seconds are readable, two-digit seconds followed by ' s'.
7 h 27 min
